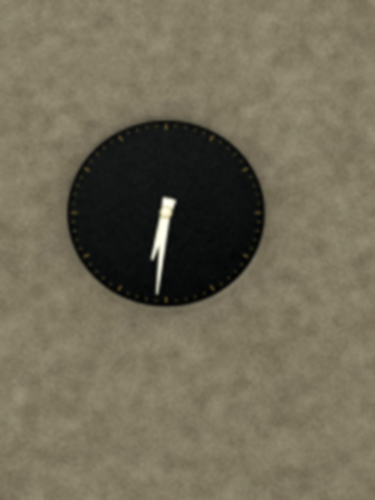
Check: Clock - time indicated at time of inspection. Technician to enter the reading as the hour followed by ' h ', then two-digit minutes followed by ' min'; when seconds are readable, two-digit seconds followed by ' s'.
6 h 31 min
